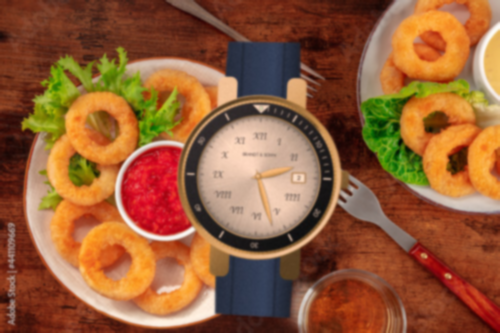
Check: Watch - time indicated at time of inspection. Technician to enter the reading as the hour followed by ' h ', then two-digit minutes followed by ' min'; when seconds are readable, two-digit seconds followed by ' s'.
2 h 27 min
